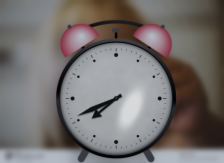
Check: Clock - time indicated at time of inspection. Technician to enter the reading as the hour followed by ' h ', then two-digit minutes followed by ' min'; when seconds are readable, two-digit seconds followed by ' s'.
7 h 41 min
